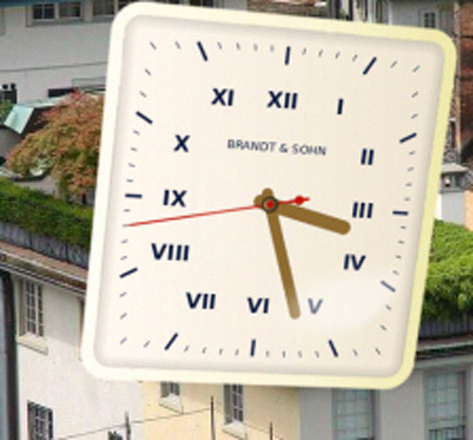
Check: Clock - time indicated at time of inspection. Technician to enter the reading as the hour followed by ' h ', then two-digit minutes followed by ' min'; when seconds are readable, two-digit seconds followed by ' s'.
3 h 26 min 43 s
